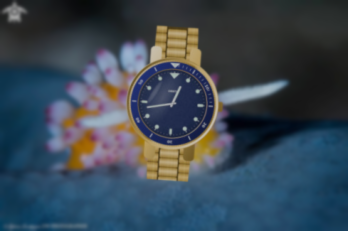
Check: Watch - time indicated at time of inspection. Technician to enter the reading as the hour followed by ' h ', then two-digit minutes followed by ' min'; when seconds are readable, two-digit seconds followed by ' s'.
12 h 43 min
